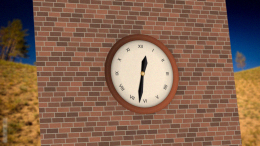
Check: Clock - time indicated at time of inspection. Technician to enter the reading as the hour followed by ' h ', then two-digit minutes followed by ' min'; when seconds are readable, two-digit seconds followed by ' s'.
12 h 32 min
